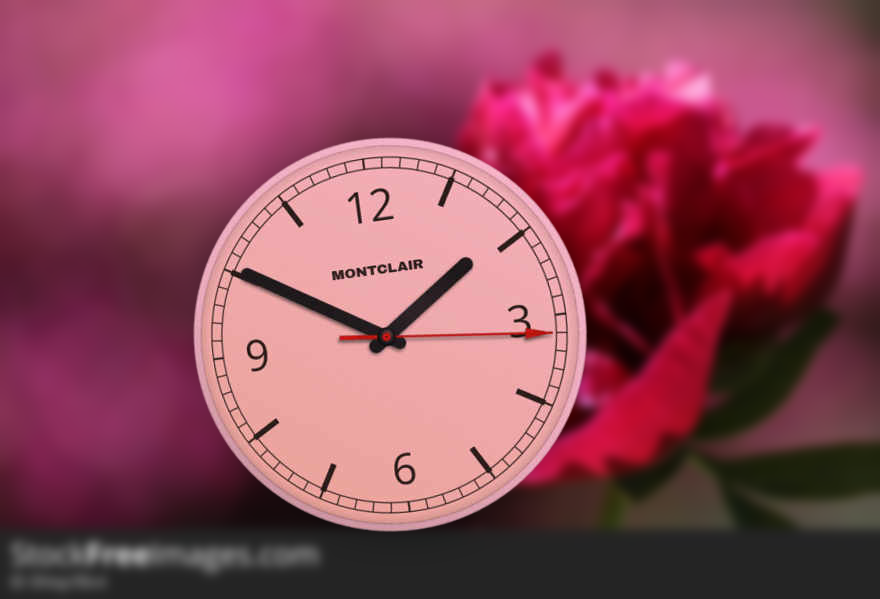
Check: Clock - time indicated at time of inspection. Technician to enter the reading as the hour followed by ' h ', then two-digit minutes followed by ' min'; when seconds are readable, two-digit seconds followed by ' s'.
1 h 50 min 16 s
